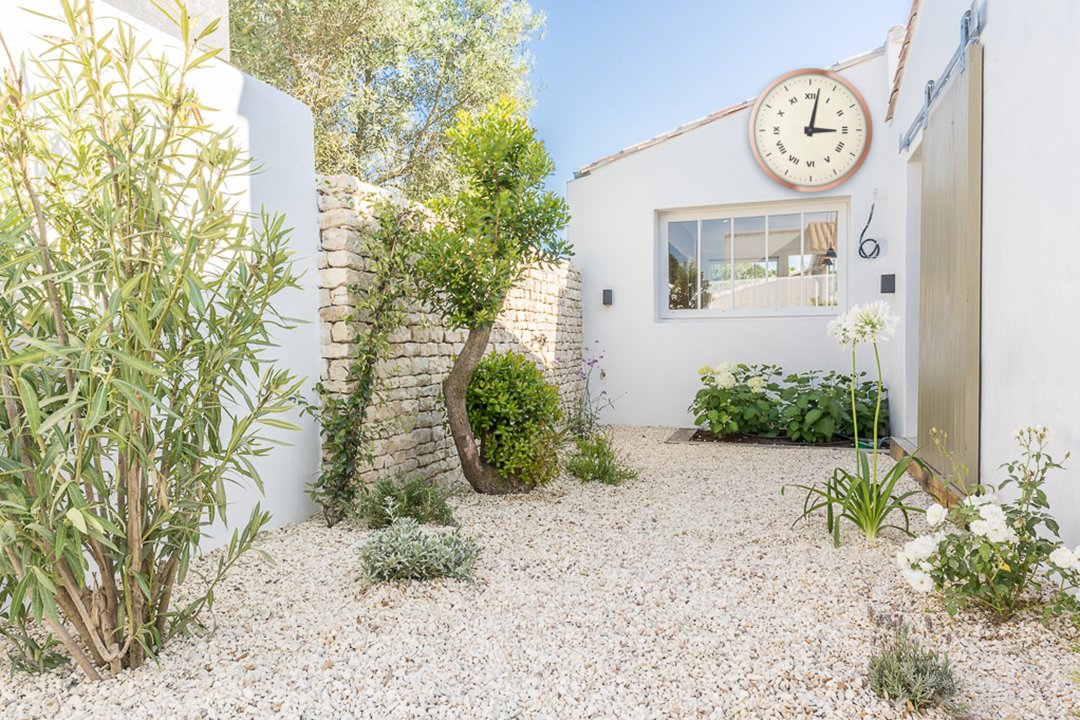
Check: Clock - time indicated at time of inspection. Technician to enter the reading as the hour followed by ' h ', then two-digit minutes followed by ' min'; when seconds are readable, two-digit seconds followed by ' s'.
3 h 02 min
